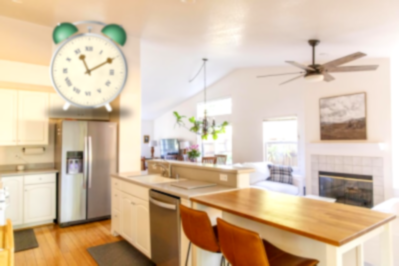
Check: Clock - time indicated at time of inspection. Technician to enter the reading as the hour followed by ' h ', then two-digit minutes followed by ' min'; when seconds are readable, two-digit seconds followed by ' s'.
11 h 10 min
